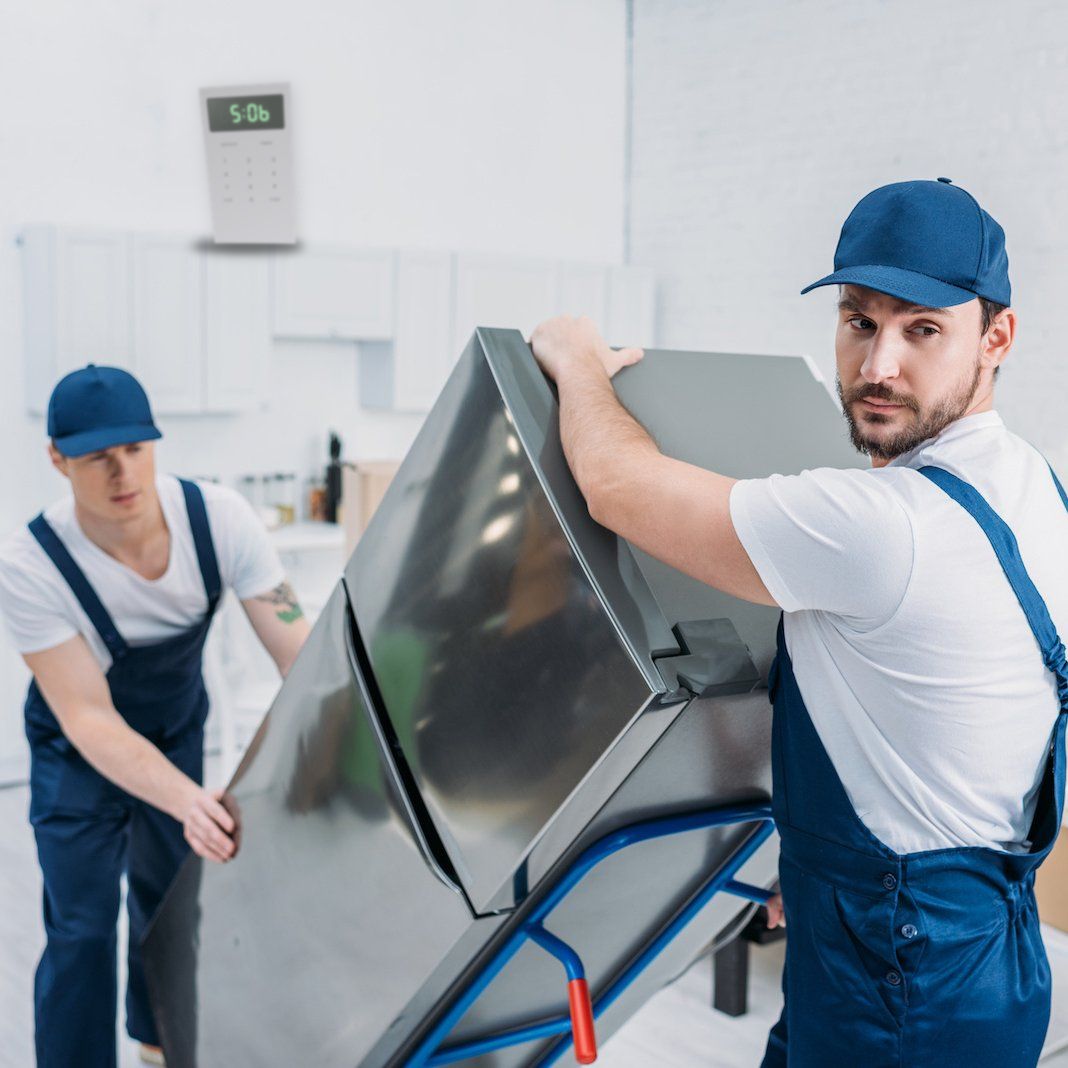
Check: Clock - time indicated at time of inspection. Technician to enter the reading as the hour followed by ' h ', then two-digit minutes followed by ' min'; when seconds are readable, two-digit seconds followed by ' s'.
5 h 06 min
